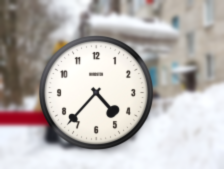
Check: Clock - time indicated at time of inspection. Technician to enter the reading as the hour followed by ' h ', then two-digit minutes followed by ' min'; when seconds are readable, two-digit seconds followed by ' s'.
4 h 37 min
